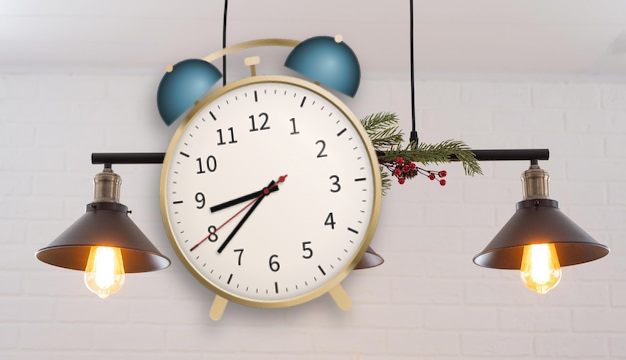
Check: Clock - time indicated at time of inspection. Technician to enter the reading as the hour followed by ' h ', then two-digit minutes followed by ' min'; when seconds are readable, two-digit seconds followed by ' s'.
8 h 37 min 40 s
